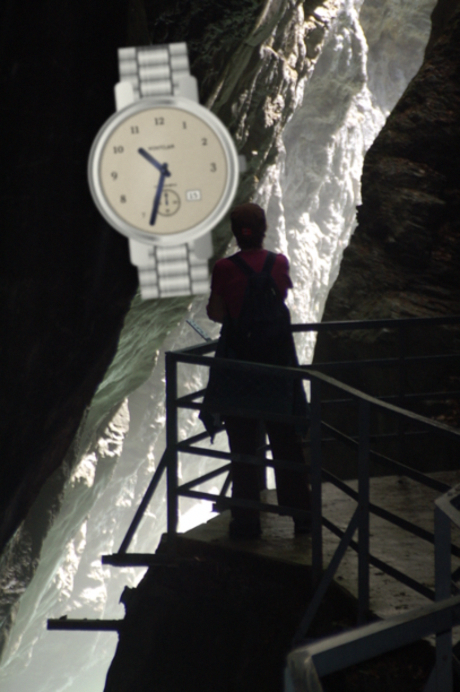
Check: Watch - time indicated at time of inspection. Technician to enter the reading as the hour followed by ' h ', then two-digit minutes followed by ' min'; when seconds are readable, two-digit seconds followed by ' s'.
10 h 33 min
